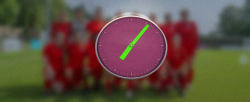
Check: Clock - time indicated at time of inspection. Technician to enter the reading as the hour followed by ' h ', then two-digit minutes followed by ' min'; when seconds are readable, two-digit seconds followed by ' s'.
7 h 06 min
